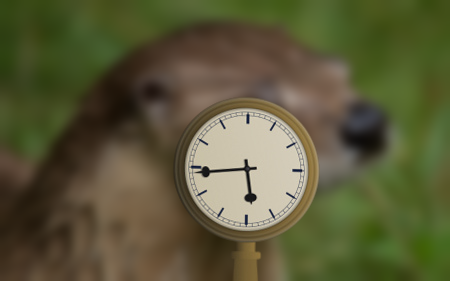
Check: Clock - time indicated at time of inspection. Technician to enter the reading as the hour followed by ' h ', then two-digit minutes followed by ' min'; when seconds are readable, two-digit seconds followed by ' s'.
5 h 44 min
